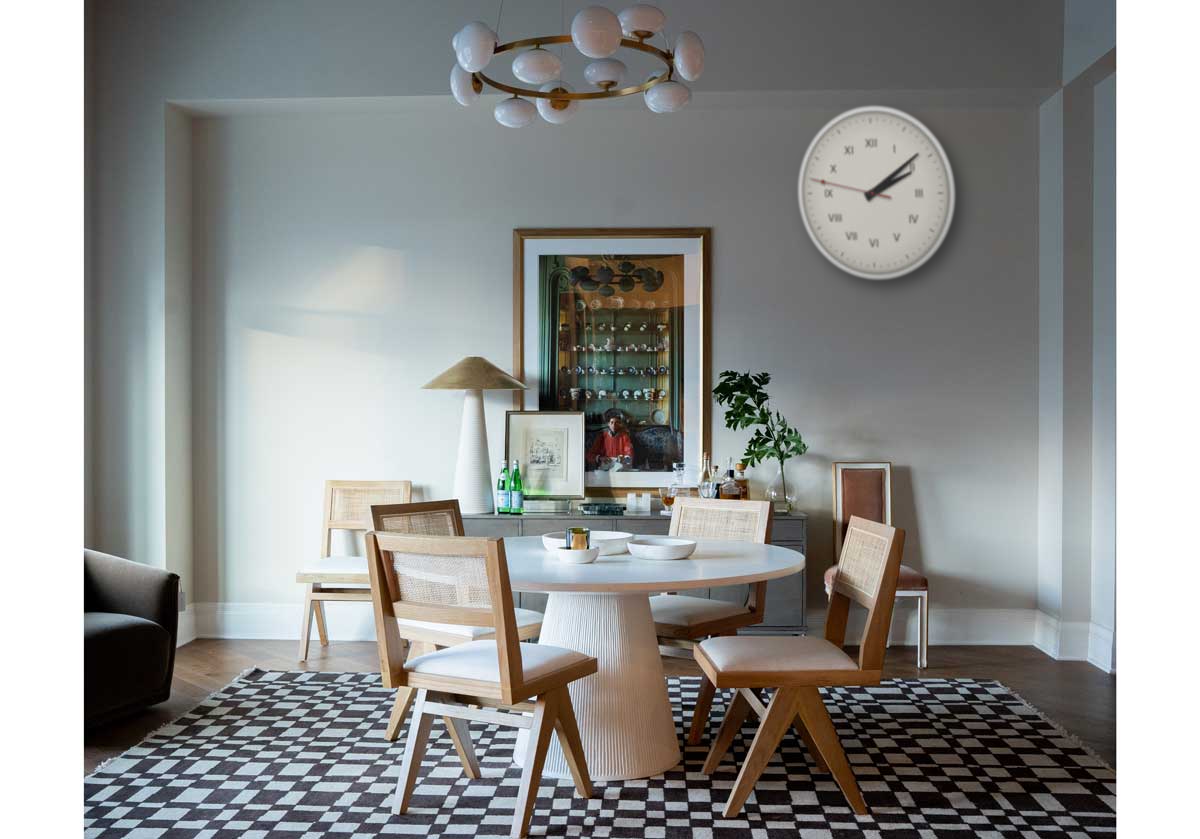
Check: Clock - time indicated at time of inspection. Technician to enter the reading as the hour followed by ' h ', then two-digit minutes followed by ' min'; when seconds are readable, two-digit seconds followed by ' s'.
2 h 08 min 47 s
